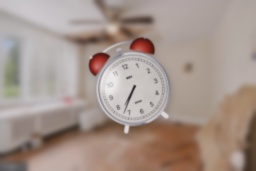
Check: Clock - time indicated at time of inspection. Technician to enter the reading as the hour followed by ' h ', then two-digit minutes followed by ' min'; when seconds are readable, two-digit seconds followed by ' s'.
7 h 37 min
